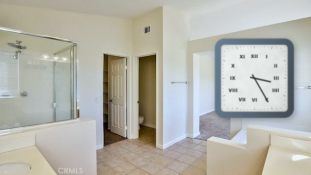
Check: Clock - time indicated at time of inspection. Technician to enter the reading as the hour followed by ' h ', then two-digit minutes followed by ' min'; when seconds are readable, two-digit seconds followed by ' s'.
3 h 25 min
